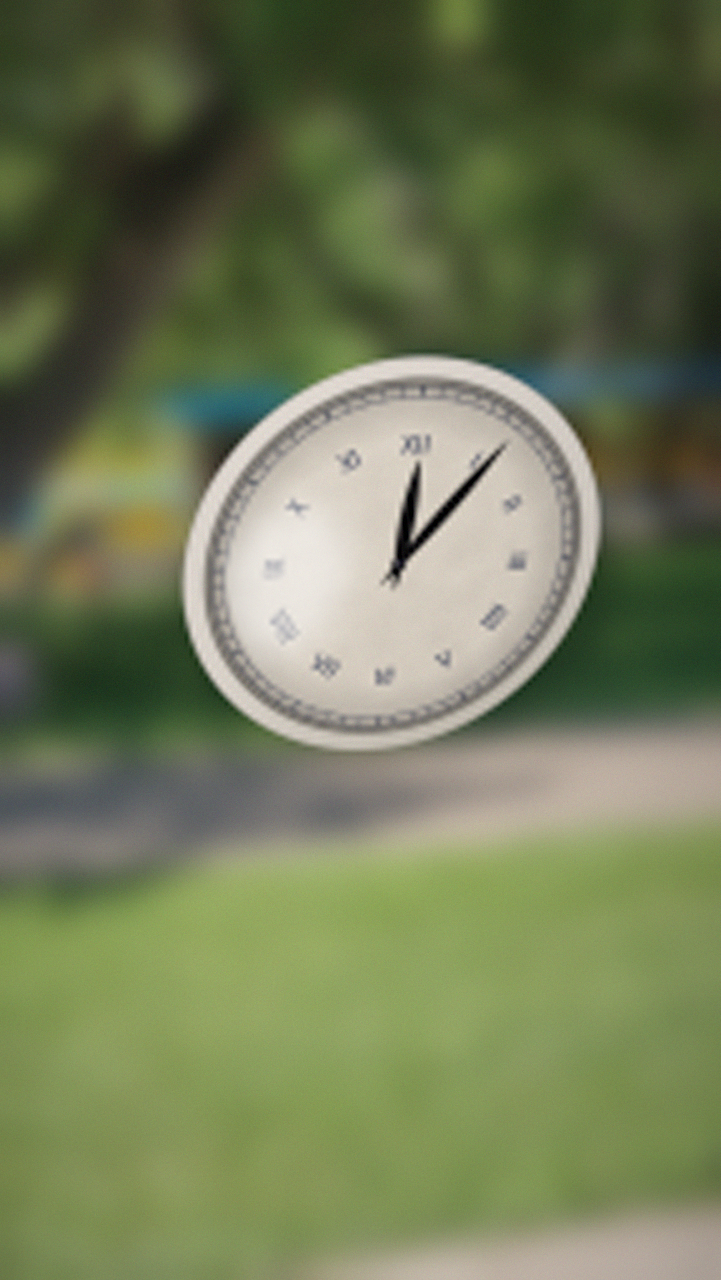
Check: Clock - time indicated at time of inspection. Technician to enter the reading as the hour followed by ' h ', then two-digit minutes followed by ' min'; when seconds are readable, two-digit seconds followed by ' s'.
12 h 06 min
